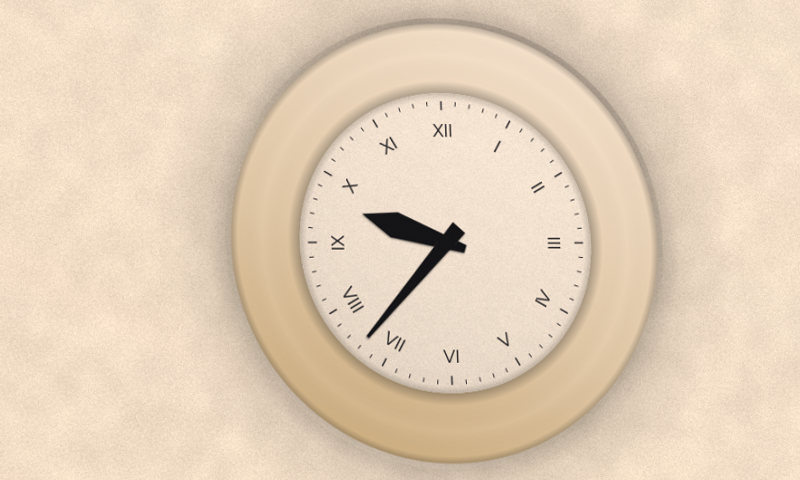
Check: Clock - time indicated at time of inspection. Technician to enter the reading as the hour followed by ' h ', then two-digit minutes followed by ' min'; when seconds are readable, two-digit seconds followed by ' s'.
9 h 37 min
